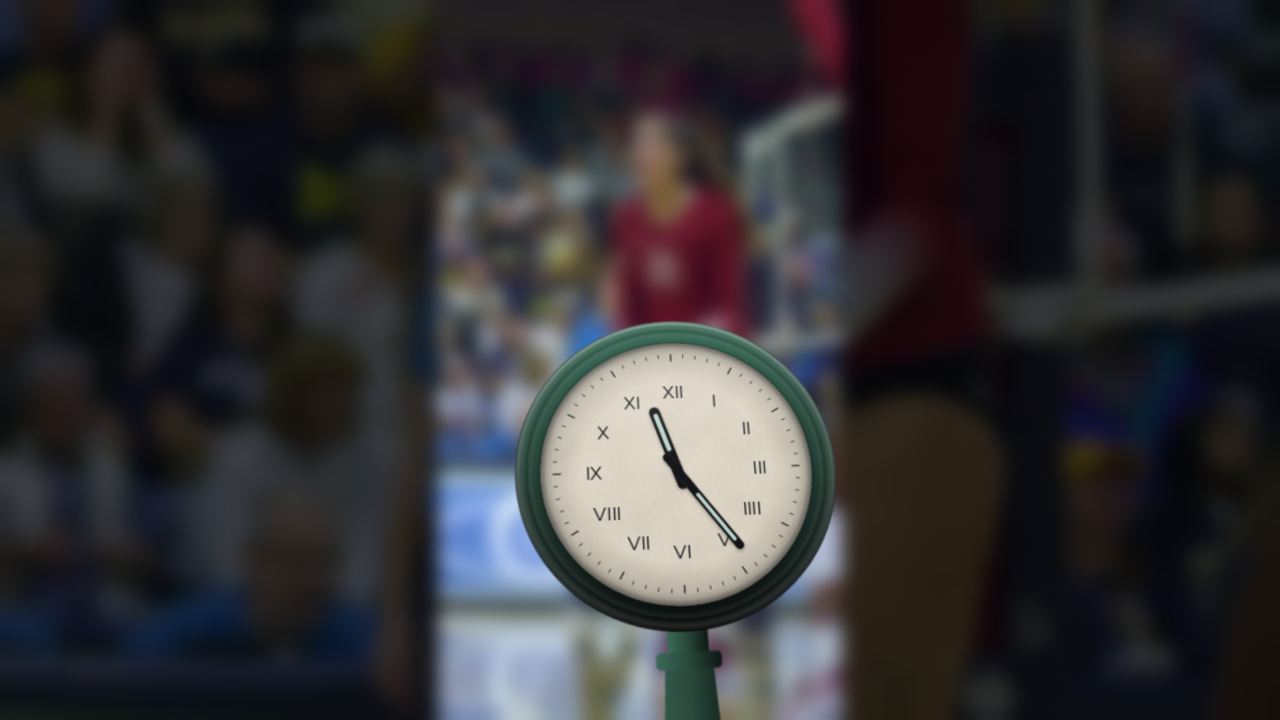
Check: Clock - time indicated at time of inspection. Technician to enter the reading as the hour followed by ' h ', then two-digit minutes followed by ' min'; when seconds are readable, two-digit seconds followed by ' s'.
11 h 24 min
